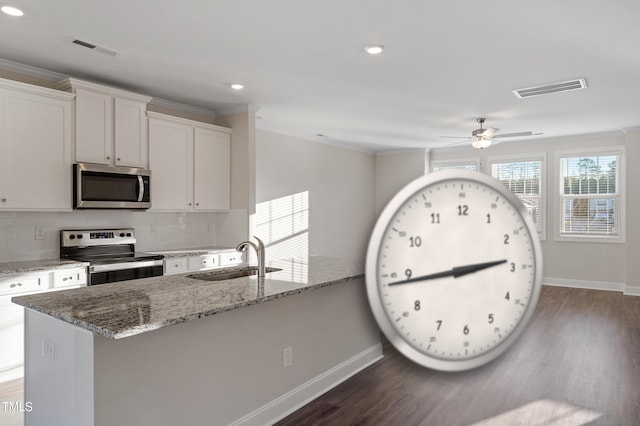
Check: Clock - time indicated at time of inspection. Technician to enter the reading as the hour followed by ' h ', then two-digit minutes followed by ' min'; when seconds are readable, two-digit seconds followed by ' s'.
2 h 44 min
